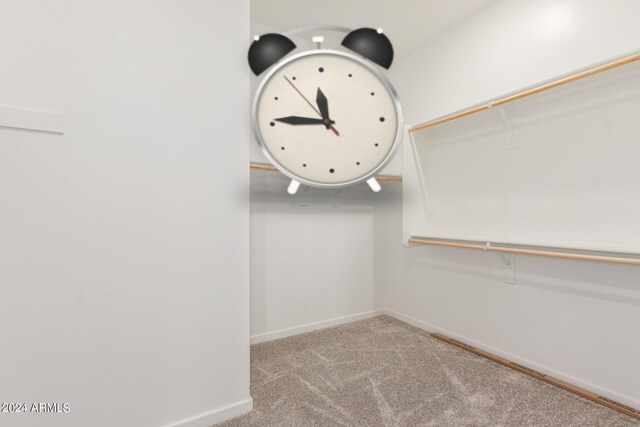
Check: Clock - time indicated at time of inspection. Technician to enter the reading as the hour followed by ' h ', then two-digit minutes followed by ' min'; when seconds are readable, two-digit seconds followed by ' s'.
11 h 45 min 54 s
